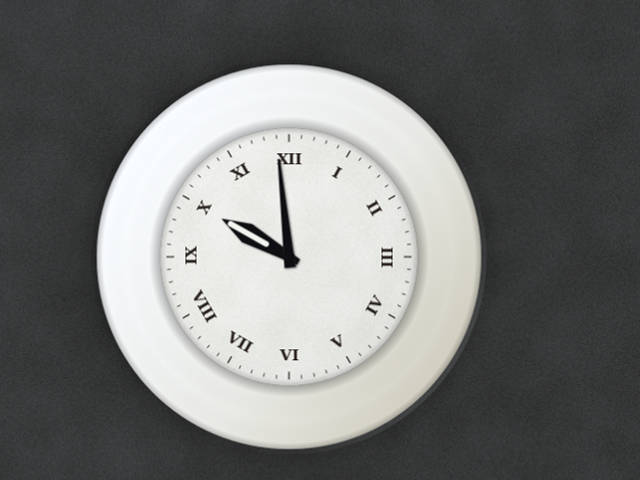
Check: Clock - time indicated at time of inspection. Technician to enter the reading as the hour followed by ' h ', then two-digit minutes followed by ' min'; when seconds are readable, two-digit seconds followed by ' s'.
9 h 59 min
